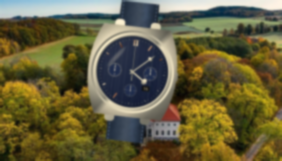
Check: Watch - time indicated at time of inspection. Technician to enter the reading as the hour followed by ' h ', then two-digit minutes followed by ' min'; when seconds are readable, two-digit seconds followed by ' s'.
4 h 08 min
